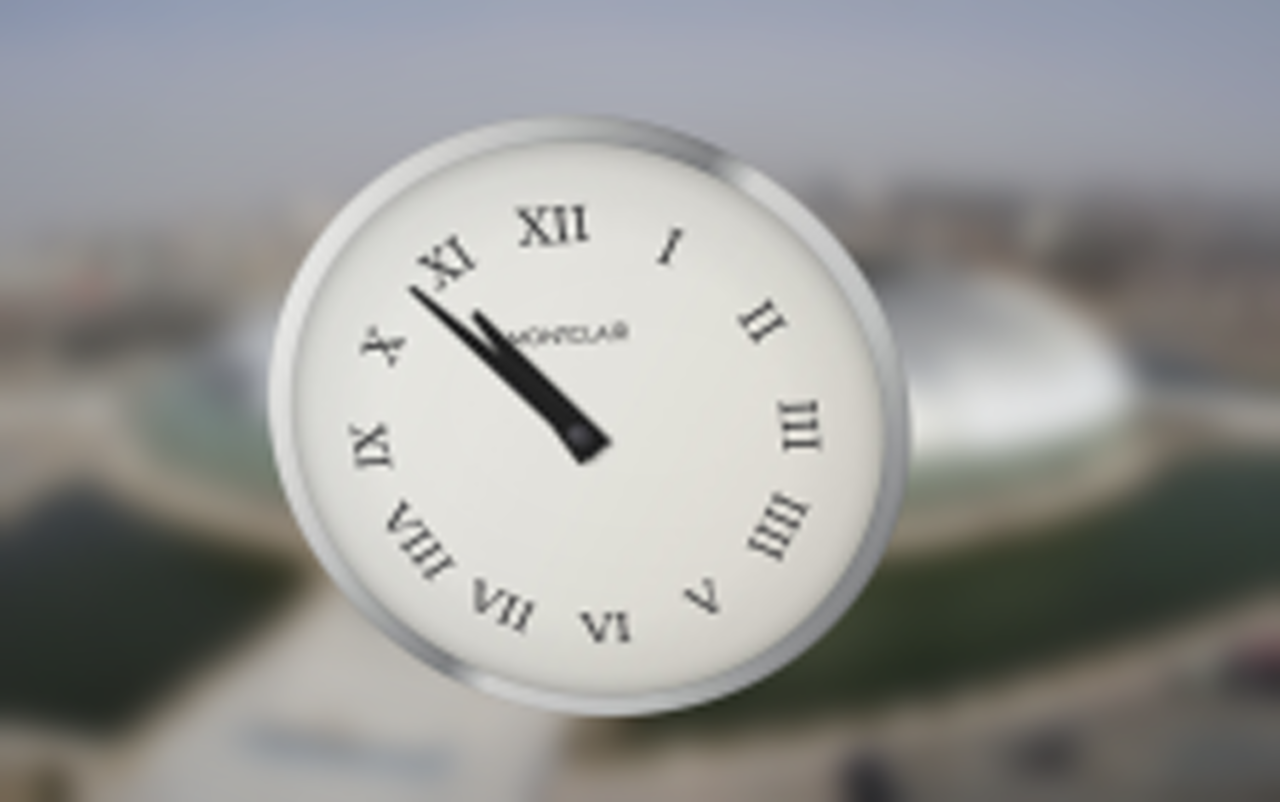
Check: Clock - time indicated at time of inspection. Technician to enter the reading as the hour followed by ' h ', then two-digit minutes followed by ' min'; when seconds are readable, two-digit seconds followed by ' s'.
10 h 53 min
